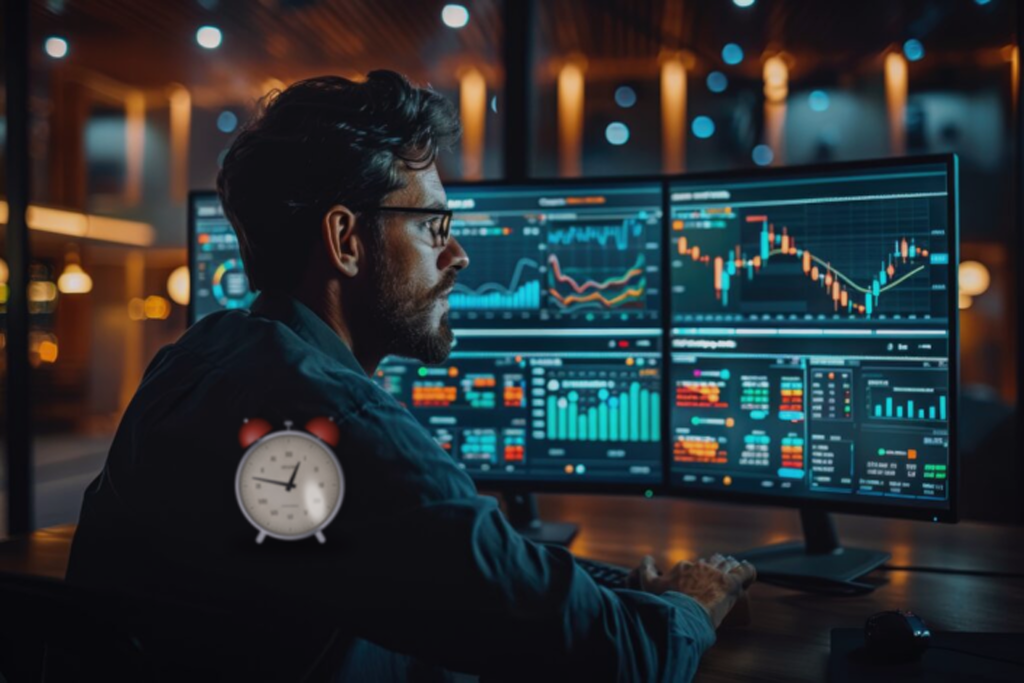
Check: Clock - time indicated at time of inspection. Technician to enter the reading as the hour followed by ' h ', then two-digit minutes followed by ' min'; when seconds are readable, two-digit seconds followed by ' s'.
12 h 47 min
